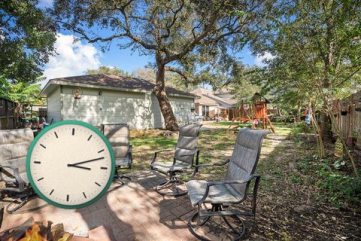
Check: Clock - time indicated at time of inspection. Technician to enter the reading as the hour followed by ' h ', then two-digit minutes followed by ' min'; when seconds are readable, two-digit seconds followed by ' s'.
3 h 12 min
